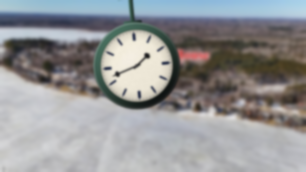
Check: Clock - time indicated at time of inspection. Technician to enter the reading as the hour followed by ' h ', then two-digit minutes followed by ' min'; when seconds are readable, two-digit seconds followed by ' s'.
1 h 42 min
